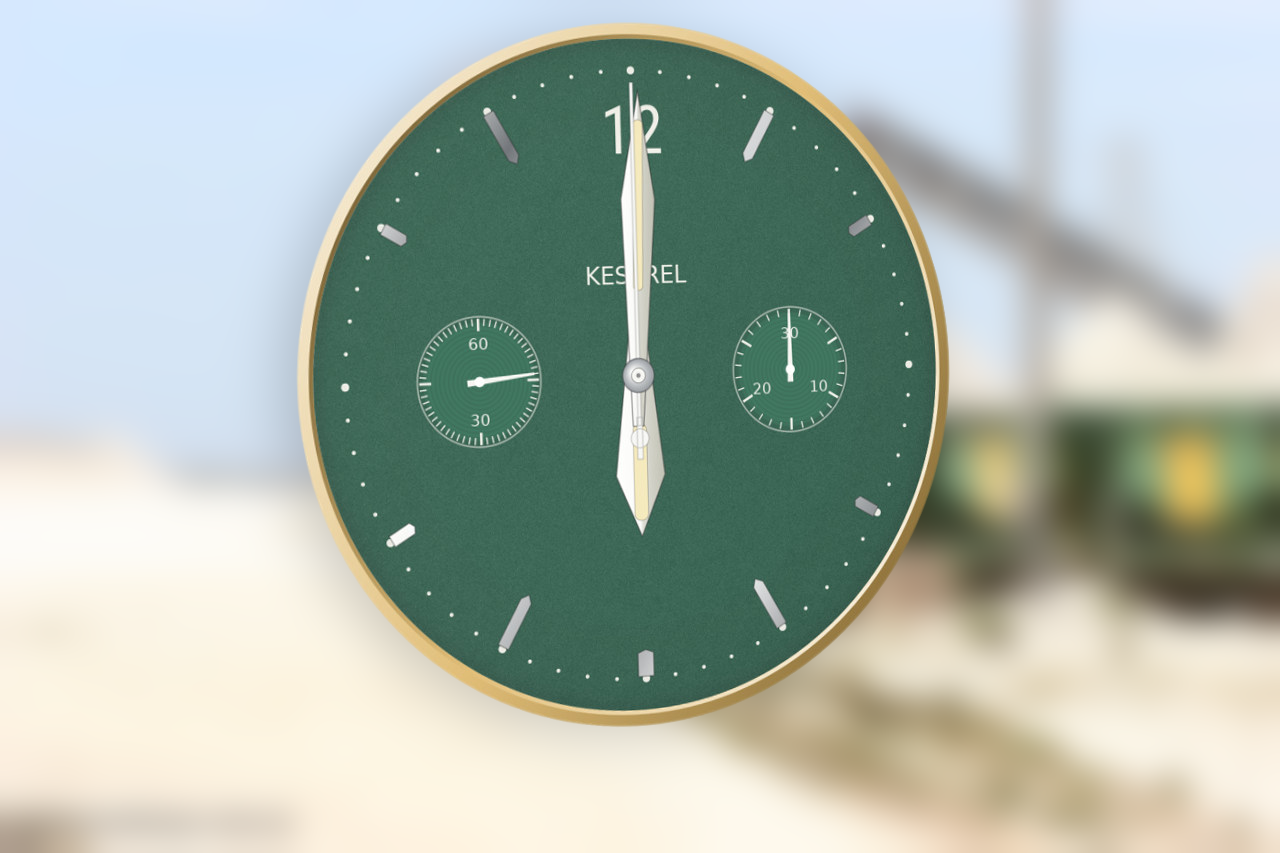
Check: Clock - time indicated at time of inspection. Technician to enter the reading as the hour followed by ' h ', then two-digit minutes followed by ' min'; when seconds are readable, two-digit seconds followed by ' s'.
6 h 00 min 14 s
